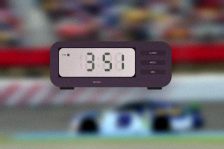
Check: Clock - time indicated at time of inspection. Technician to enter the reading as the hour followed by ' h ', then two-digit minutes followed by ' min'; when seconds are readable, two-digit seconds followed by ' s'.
3 h 51 min
